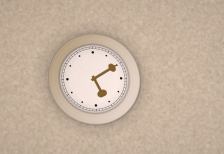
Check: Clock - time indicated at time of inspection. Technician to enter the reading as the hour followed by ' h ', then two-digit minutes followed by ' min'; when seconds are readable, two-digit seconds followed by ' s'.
5 h 10 min
